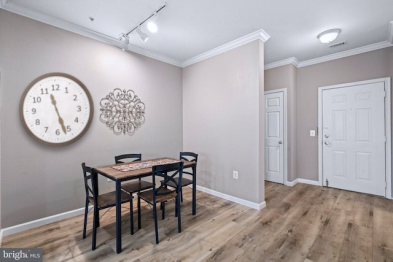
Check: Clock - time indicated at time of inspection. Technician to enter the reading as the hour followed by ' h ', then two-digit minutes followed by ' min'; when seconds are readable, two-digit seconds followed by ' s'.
11 h 27 min
